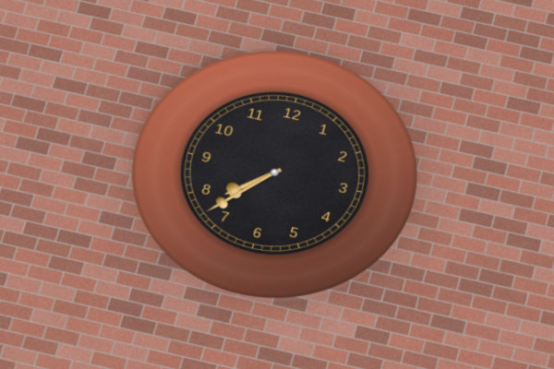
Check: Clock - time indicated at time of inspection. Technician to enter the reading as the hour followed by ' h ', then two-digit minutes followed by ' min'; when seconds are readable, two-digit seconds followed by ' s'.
7 h 37 min
